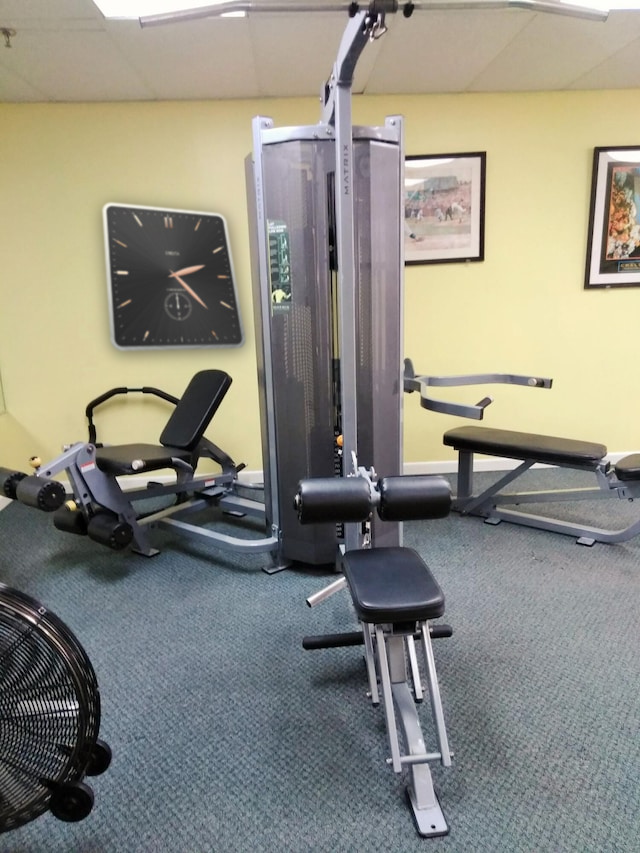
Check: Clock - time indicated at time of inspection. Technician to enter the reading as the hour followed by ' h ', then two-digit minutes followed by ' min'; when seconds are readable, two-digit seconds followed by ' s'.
2 h 23 min
